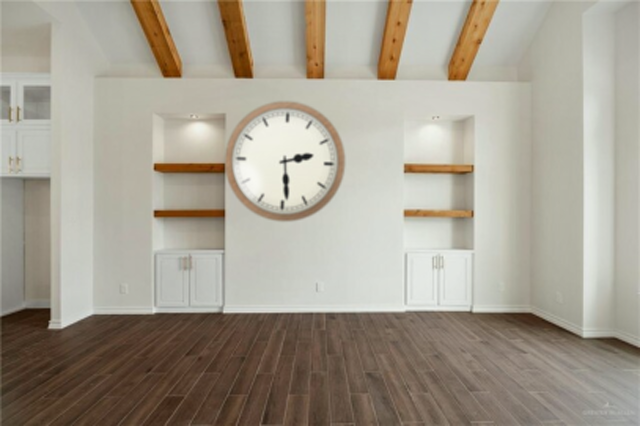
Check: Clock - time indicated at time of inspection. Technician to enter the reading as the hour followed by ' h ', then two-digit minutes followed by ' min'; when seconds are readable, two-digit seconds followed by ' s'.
2 h 29 min
